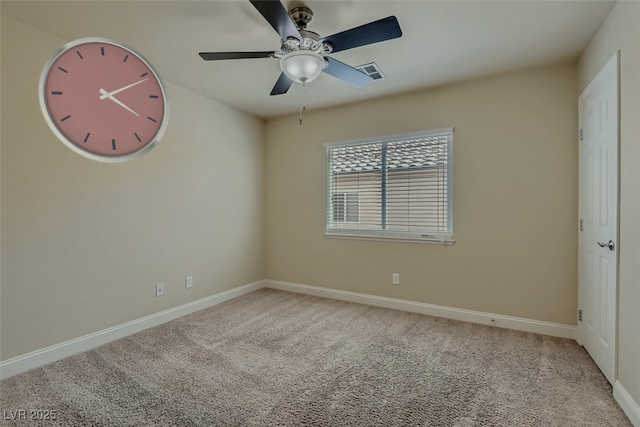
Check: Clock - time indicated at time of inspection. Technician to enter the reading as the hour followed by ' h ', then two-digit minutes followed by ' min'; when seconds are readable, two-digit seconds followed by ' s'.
4 h 11 min
